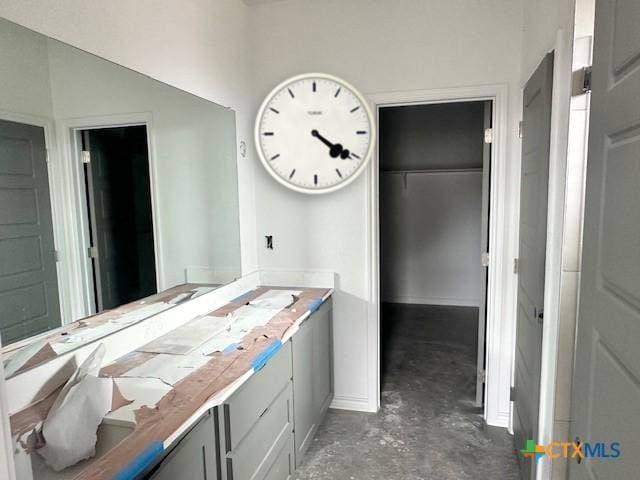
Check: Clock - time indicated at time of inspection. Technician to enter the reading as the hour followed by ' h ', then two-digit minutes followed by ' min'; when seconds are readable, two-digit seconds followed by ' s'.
4 h 21 min
